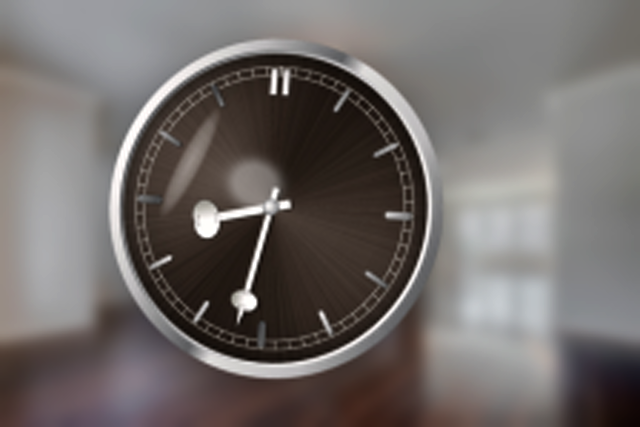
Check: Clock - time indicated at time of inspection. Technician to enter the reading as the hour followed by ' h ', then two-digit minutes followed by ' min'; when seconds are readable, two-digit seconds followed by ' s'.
8 h 32 min
